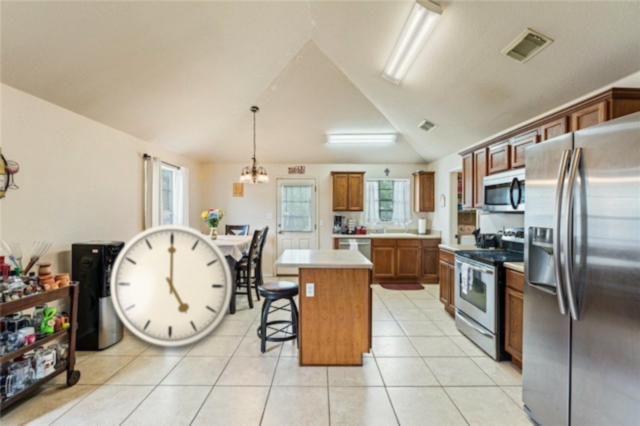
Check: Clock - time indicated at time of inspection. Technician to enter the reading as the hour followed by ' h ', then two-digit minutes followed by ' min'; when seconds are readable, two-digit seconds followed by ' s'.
5 h 00 min
